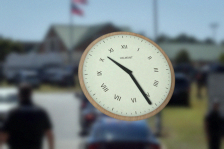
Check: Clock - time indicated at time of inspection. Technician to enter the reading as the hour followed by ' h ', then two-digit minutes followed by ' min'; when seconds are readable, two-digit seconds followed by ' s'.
10 h 26 min
